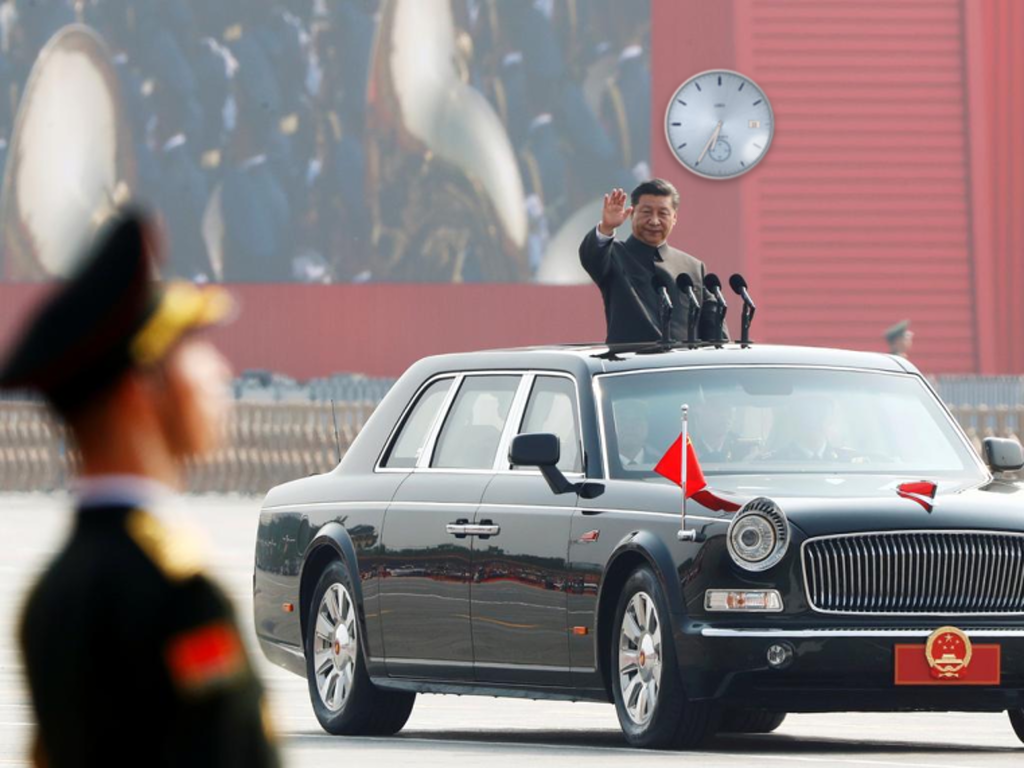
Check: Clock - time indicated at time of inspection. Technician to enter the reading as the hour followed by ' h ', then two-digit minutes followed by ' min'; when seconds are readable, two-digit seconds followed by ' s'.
6 h 35 min
